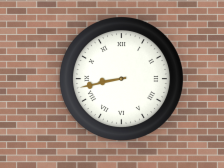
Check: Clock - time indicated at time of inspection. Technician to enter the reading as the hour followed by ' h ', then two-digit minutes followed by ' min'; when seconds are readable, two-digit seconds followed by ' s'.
8 h 43 min
